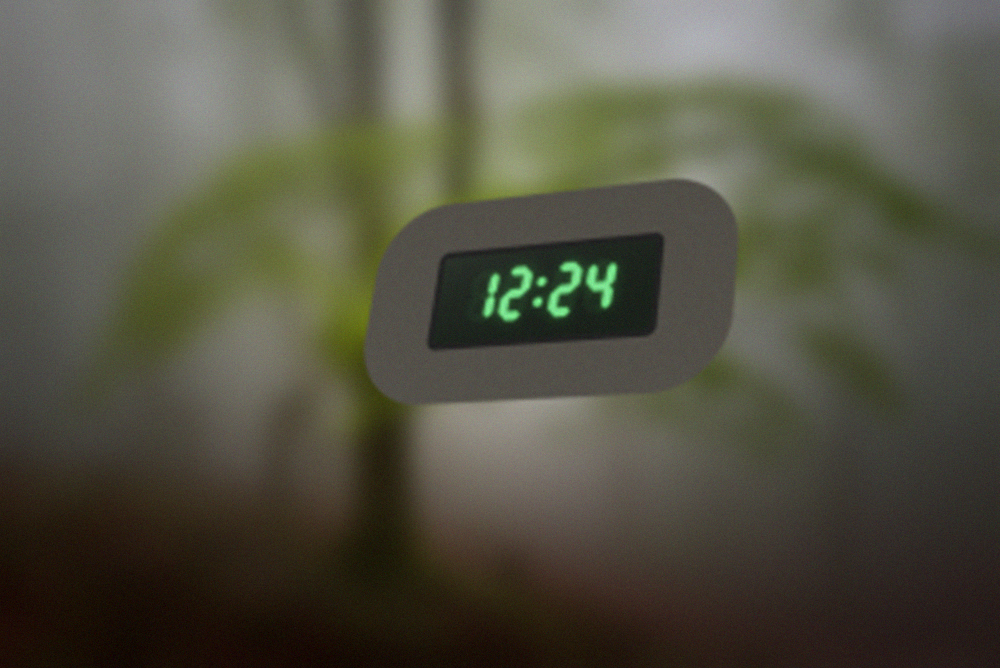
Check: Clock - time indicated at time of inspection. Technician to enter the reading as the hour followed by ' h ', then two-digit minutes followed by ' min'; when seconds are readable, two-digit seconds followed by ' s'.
12 h 24 min
